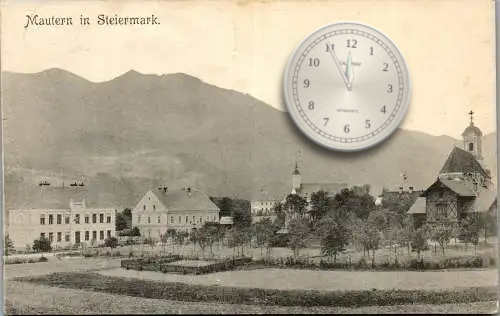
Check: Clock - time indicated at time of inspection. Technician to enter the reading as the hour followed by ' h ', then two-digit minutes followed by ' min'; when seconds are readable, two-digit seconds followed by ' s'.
11 h 55 min
